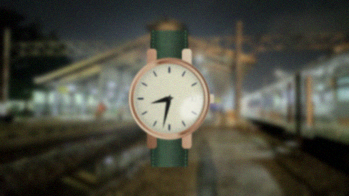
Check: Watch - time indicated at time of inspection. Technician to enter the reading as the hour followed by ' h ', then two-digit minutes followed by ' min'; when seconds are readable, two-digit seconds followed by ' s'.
8 h 32 min
